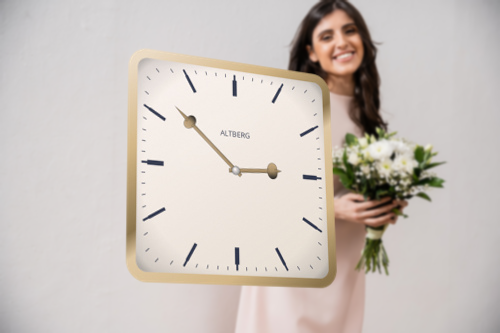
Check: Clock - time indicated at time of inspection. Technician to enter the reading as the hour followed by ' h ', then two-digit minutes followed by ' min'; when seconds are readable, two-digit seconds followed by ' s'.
2 h 52 min
